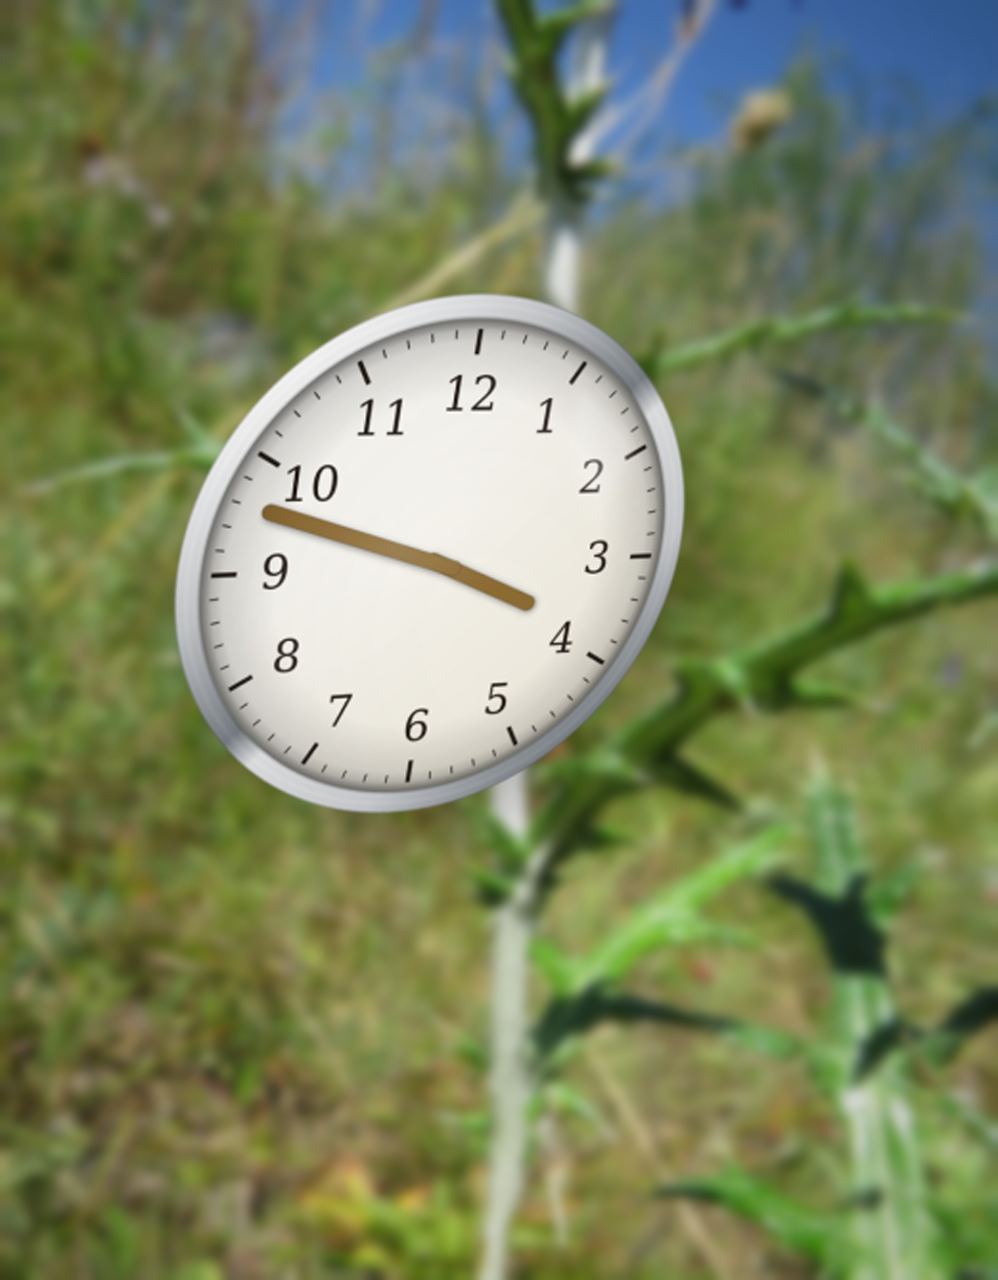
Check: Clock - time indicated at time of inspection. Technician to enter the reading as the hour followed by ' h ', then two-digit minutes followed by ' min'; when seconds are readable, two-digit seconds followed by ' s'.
3 h 48 min
